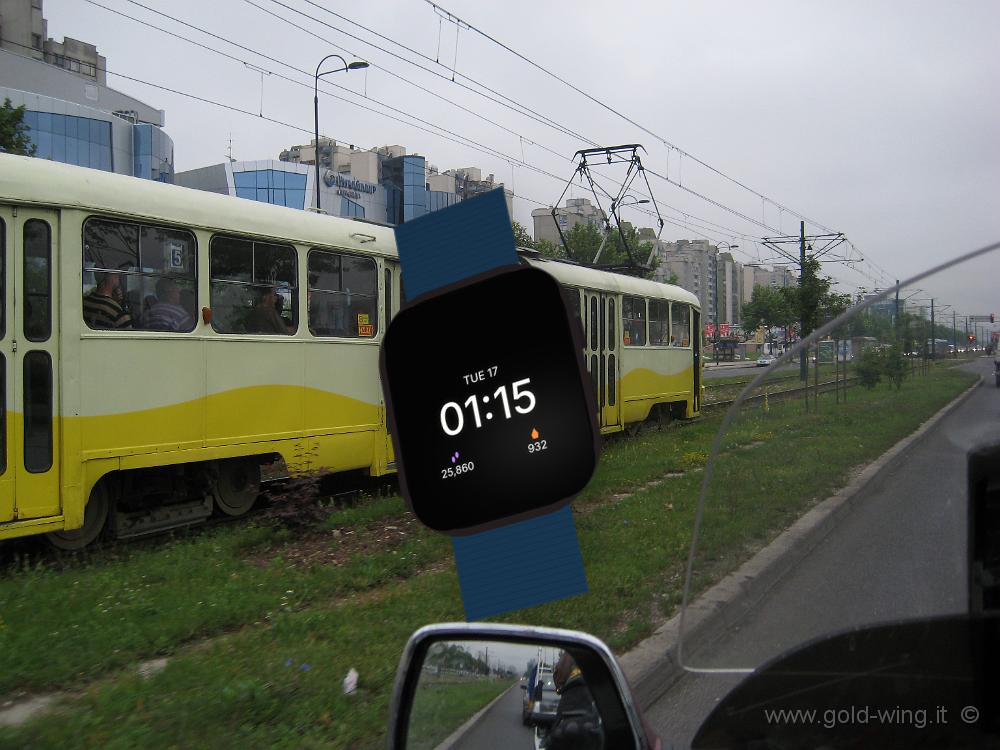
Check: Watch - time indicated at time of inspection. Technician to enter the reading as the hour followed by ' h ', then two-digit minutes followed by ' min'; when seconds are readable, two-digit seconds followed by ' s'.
1 h 15 min
